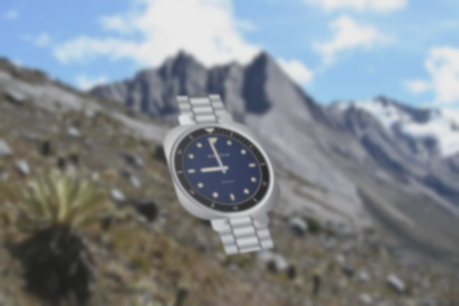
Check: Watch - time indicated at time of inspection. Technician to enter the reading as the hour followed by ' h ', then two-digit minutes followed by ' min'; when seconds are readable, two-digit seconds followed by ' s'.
8 h 59 min
